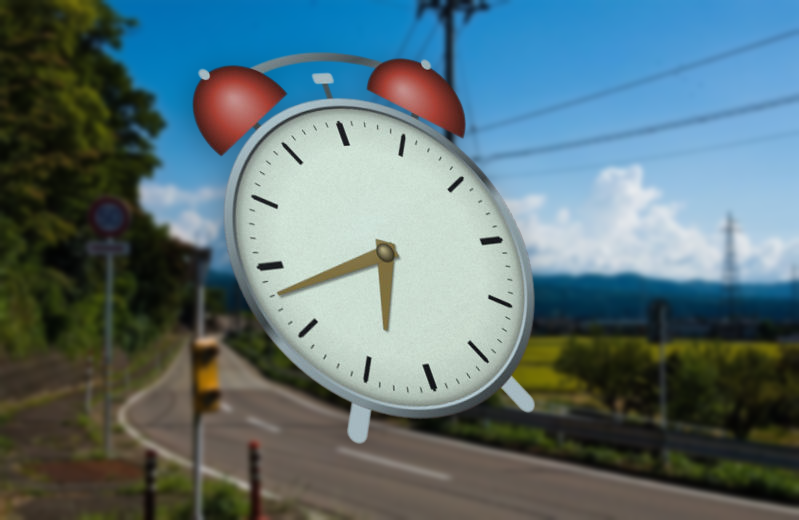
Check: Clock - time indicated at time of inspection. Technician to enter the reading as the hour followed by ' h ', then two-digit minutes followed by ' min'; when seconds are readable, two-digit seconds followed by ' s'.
6 h 43 min
